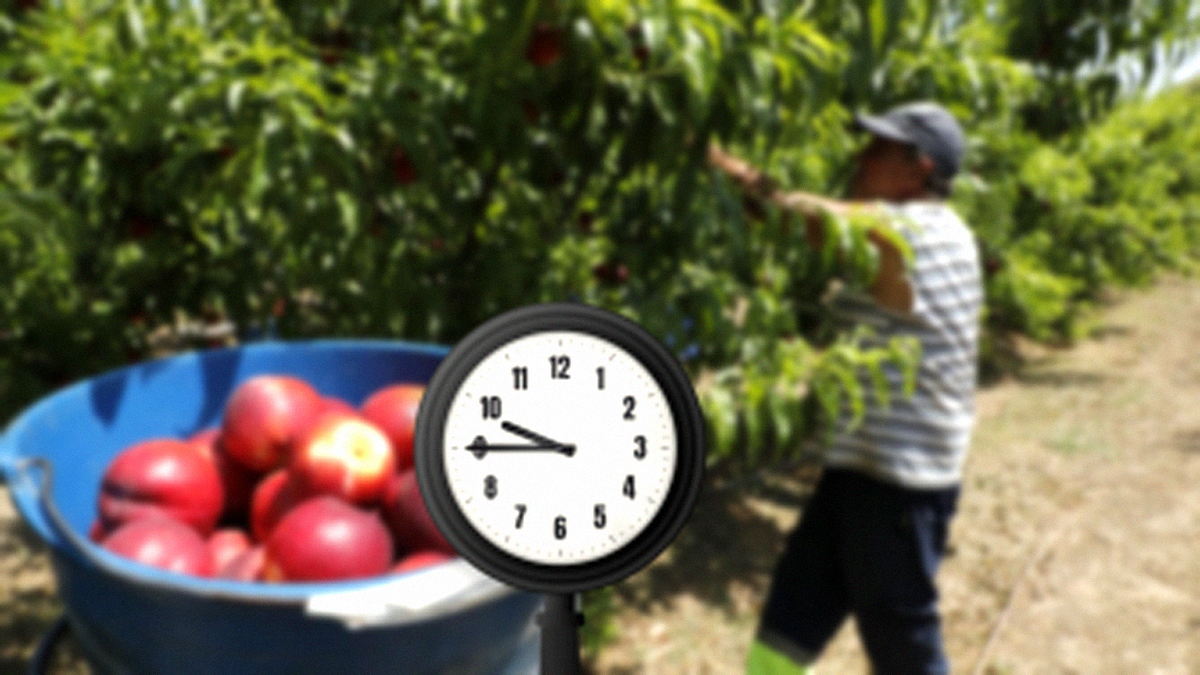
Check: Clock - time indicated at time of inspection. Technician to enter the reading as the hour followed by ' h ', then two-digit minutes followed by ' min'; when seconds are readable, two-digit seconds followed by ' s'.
9 h 45 min
